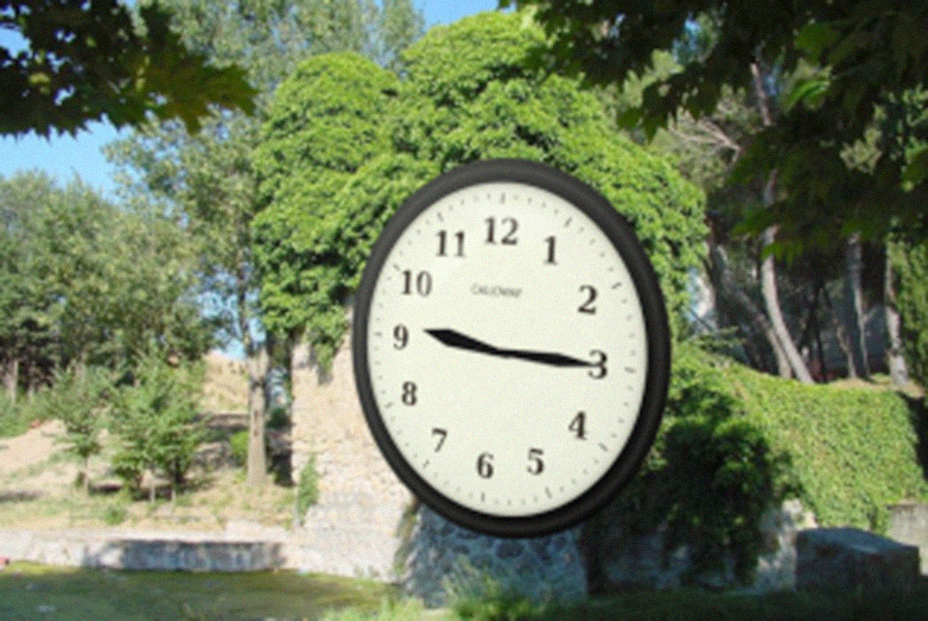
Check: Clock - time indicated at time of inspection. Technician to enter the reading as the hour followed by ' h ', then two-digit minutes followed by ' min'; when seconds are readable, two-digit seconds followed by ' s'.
9 h 15 min
